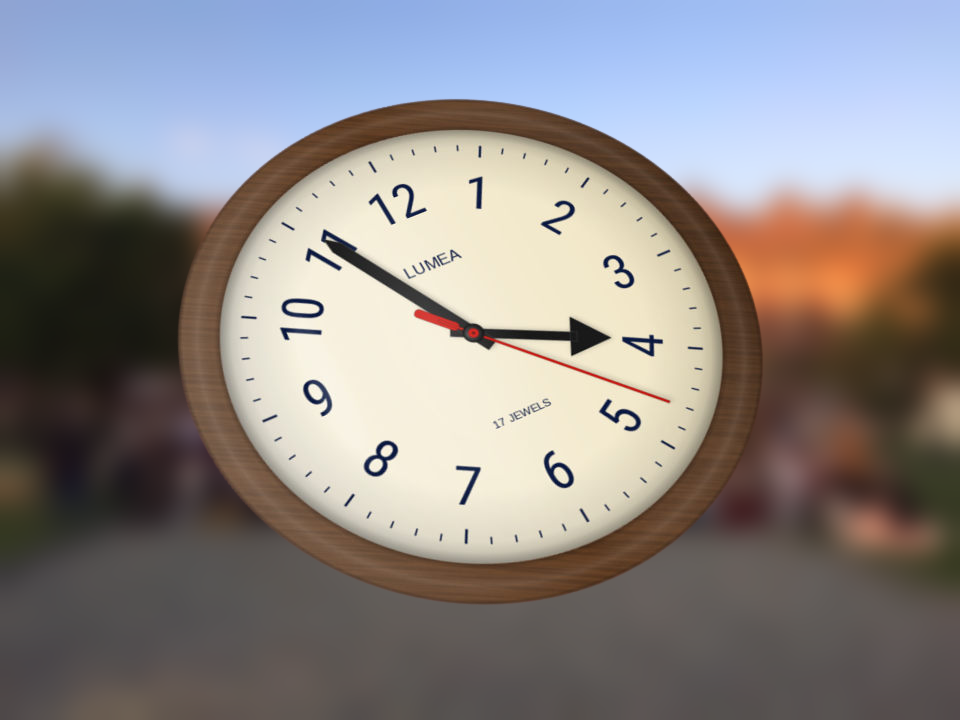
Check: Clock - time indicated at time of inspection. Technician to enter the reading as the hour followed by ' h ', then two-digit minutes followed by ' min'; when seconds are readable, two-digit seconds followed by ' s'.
3 h 55 min 23 s
